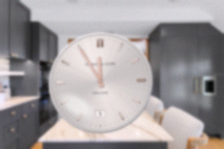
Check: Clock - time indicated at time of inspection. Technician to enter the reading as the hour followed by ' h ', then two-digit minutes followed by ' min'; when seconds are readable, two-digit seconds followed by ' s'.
11 h 55 min
